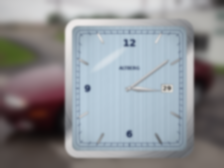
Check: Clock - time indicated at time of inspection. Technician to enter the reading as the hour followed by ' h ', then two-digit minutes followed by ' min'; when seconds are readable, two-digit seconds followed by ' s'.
3 h 09 min
